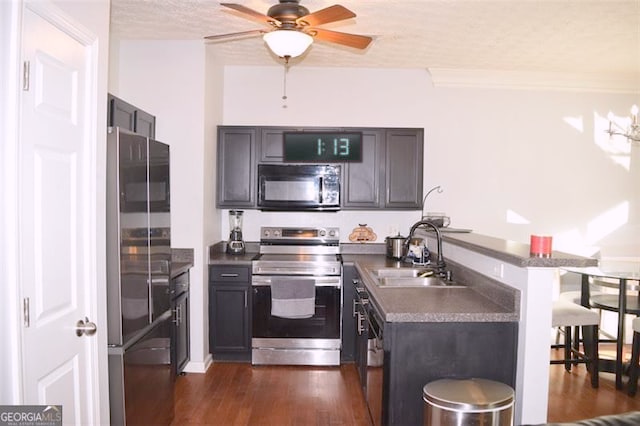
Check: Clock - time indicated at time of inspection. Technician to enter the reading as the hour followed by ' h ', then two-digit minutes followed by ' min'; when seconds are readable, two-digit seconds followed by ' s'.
1 h 13 min
